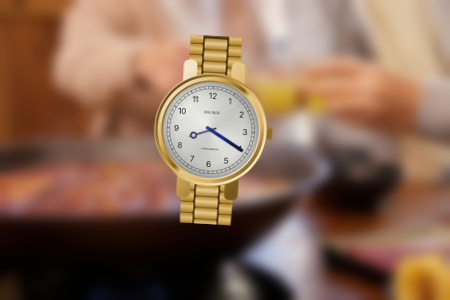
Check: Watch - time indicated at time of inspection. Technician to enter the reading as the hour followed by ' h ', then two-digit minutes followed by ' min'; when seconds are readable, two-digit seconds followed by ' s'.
8 h 20 min
